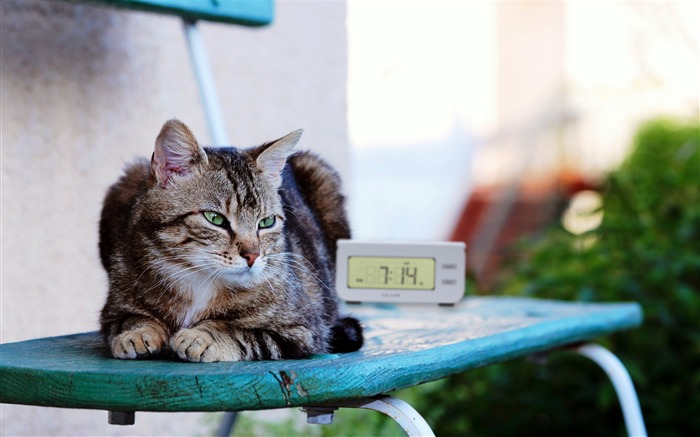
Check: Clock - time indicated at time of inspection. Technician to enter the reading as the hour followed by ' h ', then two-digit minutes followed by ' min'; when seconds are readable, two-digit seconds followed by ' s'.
7 h 14 min
